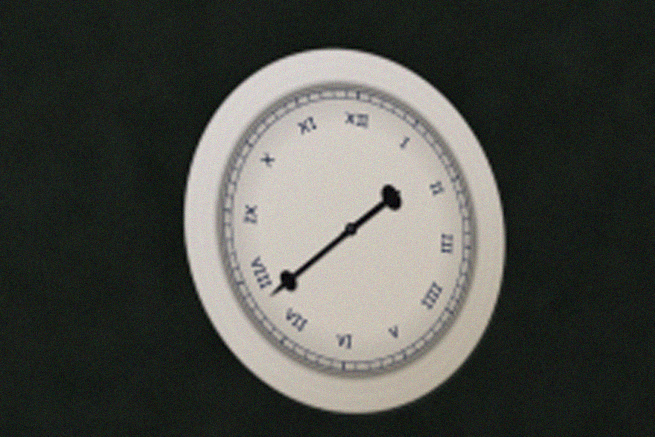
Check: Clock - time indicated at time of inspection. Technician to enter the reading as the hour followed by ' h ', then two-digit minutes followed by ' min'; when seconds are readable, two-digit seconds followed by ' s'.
1 h 38 min
